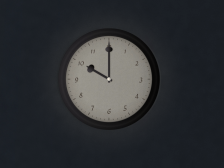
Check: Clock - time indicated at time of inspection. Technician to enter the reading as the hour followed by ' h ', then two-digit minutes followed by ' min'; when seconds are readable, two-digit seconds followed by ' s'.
10 h 00 min
